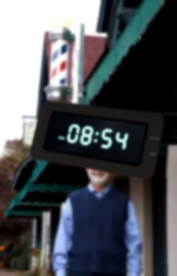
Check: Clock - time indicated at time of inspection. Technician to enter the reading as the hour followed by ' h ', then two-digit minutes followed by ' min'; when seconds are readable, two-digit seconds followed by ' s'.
8 h 54 min
